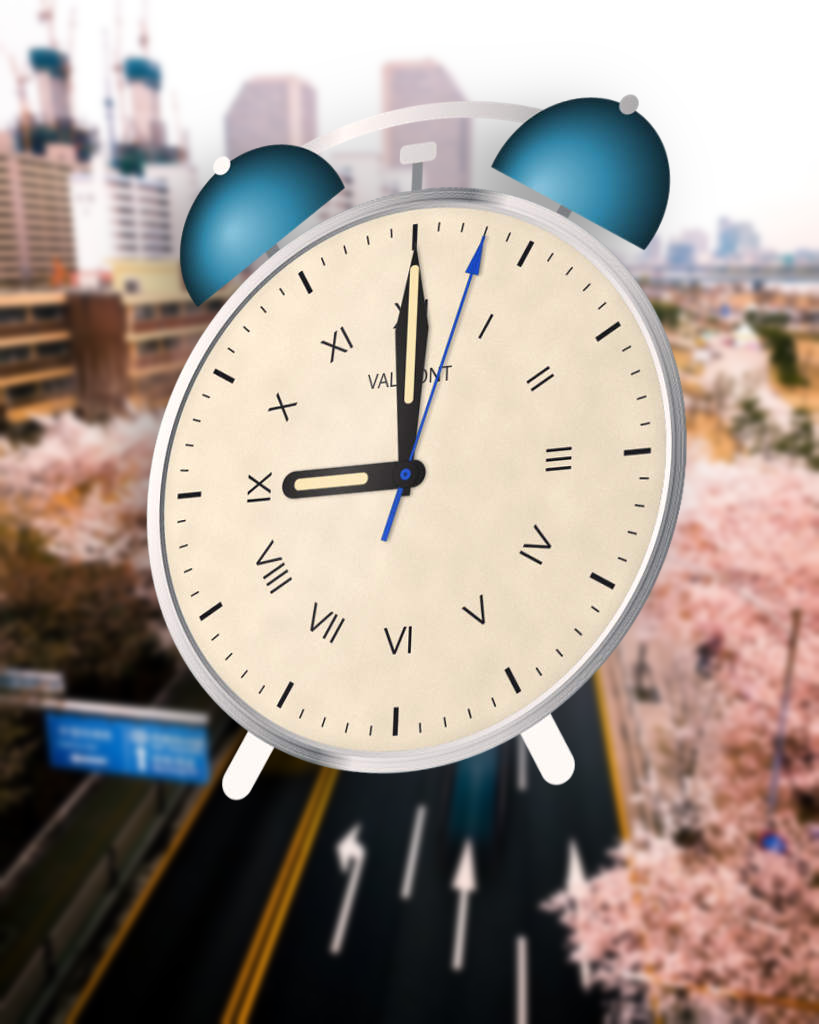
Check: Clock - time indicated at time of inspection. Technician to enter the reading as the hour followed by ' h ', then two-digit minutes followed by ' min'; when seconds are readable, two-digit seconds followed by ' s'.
9 h 00 min 03 s
